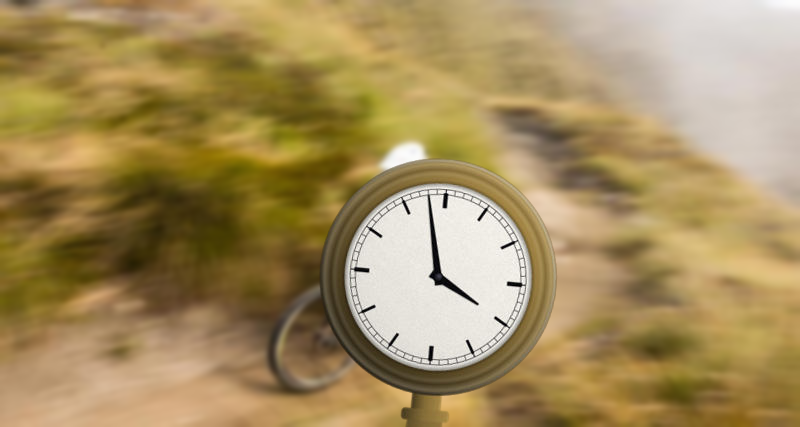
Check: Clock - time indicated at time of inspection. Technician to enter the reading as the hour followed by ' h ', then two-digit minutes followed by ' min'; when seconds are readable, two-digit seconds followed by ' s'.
3 h 58 min
